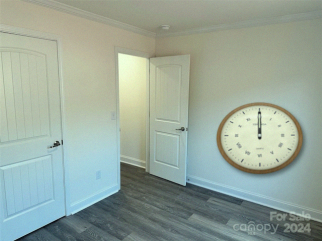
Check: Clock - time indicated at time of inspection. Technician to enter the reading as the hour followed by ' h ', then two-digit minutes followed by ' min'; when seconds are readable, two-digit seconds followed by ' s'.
12 h 00 min
